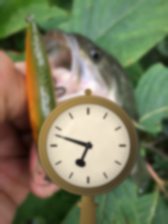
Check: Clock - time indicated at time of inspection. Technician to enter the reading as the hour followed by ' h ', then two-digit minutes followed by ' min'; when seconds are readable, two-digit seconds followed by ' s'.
6 h 48 min
